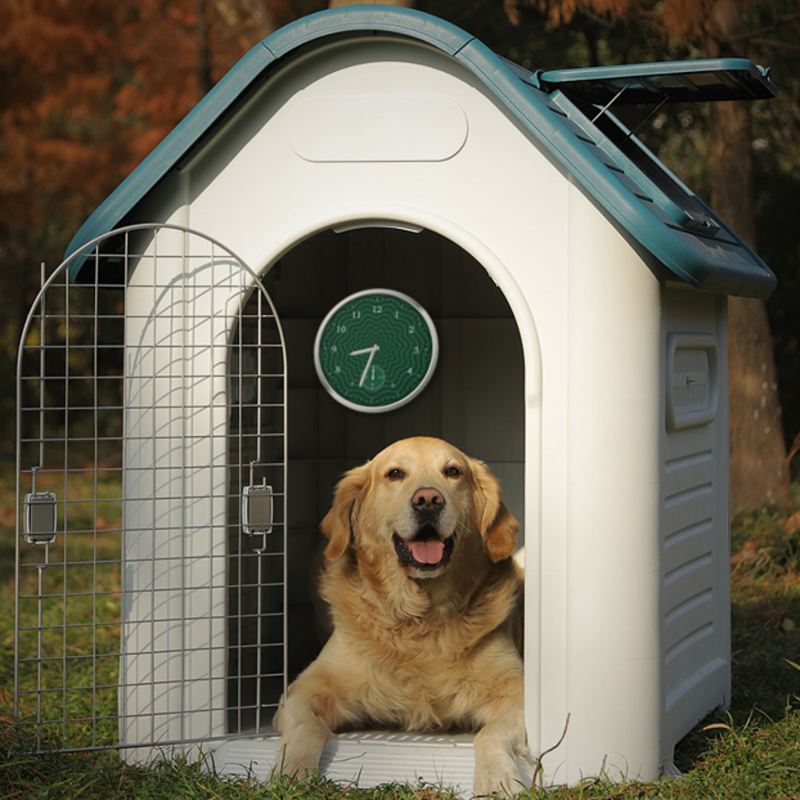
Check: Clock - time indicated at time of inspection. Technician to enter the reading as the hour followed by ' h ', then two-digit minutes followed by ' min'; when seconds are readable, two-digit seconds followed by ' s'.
8 h 33 min
